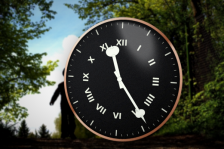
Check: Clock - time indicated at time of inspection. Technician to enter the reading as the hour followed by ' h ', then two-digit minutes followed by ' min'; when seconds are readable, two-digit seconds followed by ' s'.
11 h 24 min
